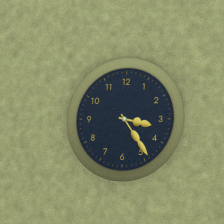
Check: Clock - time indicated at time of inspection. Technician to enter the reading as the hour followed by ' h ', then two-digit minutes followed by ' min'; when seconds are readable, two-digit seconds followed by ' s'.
3 h 24 min
